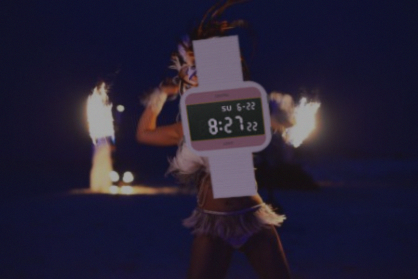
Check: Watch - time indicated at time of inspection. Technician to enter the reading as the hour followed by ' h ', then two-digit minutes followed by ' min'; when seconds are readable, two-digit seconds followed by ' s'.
8 h 27 min 22 s
